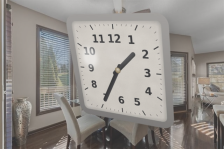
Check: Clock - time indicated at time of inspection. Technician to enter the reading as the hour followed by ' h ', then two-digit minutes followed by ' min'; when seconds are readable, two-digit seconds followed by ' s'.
1 h 35 min
